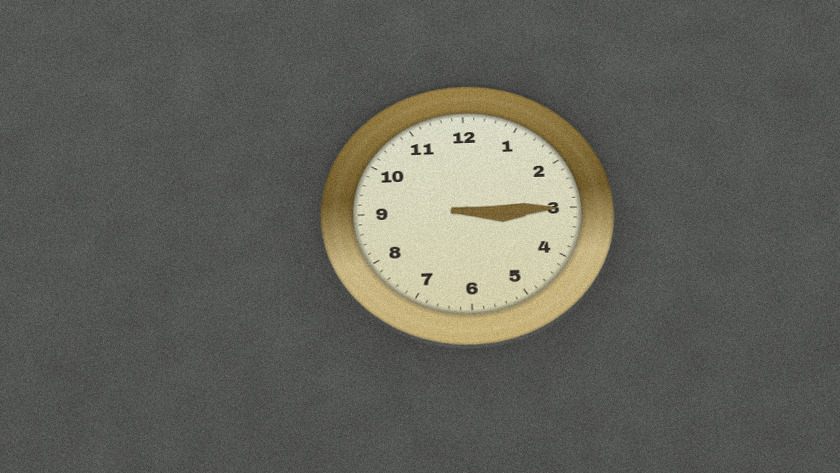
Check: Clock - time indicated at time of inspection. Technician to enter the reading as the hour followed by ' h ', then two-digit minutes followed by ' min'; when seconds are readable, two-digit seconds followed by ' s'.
3 h 15 min
